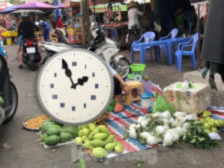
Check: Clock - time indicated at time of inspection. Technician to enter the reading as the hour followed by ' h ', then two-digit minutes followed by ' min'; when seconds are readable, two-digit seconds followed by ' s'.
1 h 56 min
